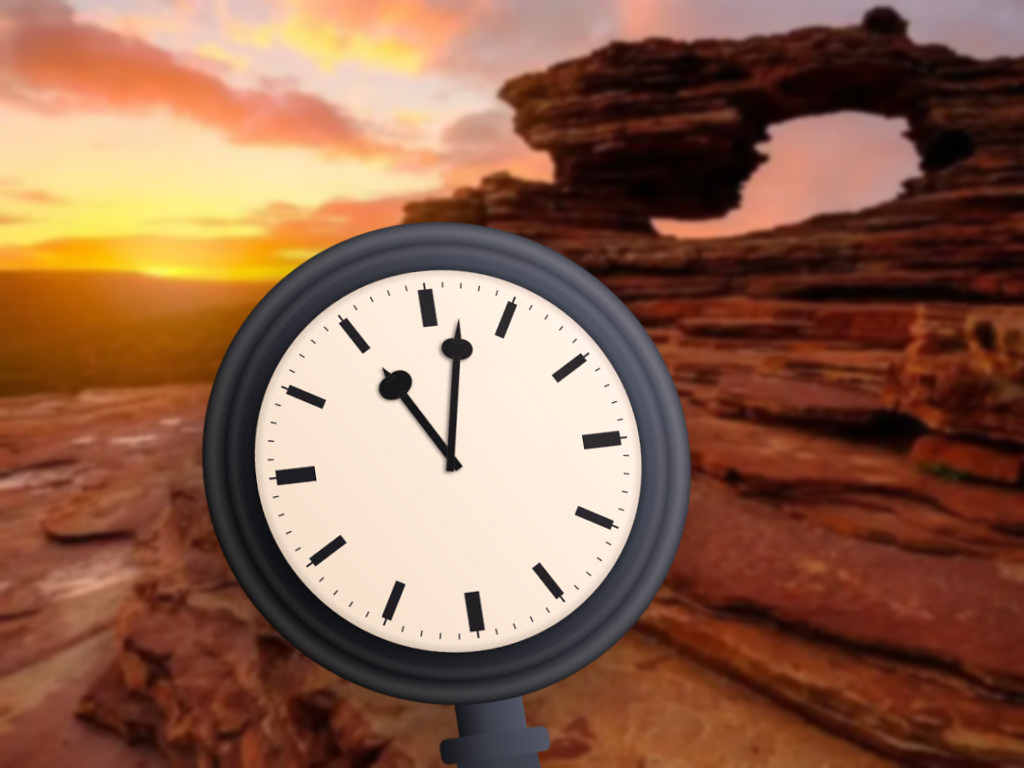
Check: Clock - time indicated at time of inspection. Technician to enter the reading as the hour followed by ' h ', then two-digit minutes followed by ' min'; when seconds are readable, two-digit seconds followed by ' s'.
11 h 02 min
